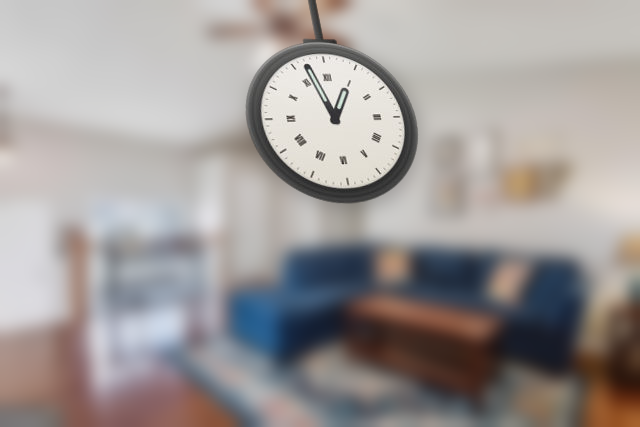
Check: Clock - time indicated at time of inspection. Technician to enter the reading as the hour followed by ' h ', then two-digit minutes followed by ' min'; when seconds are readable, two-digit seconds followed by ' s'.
12 h 57 min
